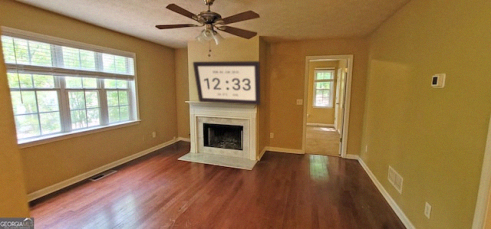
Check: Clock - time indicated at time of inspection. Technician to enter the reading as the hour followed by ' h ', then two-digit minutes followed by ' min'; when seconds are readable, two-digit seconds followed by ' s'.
12 h 33 min
